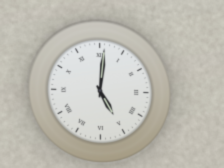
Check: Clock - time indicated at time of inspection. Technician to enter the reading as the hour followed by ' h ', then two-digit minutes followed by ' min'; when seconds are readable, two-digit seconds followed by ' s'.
5 h 01 min
